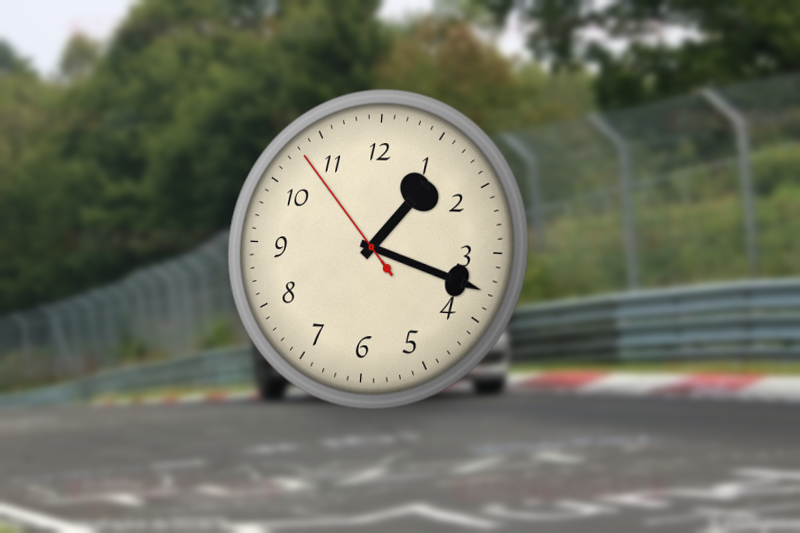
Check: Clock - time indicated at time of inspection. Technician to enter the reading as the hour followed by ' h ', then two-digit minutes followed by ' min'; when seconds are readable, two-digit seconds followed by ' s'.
1 h 17 min 53 s
